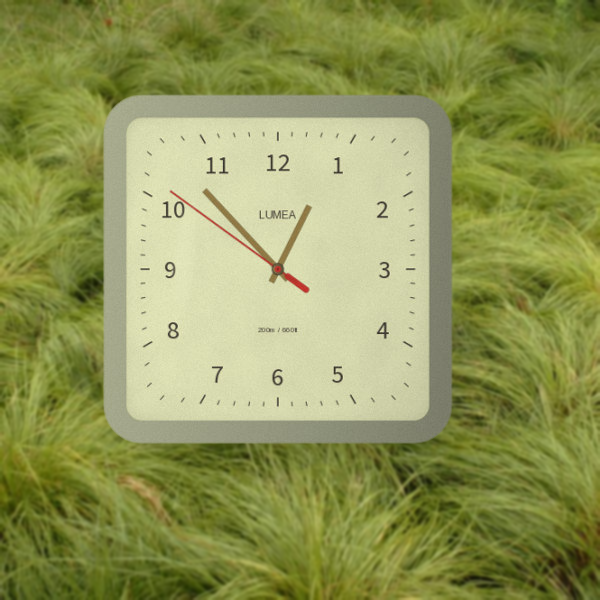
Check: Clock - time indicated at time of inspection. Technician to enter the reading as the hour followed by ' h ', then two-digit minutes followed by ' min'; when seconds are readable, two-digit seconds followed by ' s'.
12 h 52 min 51 s
